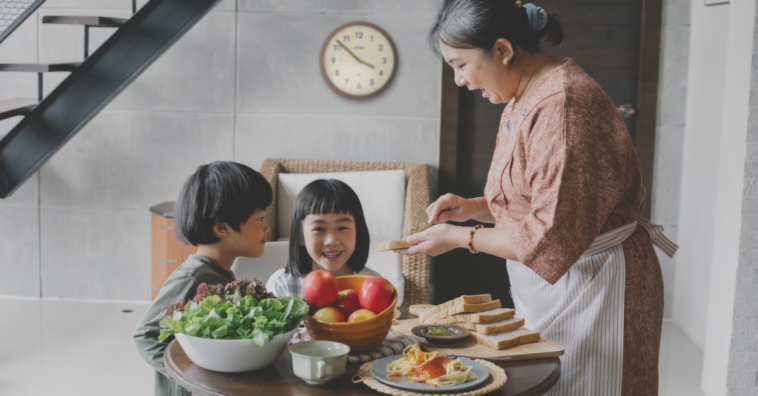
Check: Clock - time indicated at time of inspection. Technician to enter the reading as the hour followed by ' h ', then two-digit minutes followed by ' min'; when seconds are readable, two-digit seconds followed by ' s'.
3 h 52 min
